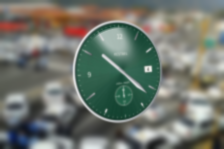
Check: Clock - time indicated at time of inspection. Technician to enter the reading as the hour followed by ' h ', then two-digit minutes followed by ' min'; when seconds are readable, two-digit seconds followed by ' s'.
10 h 22 min
